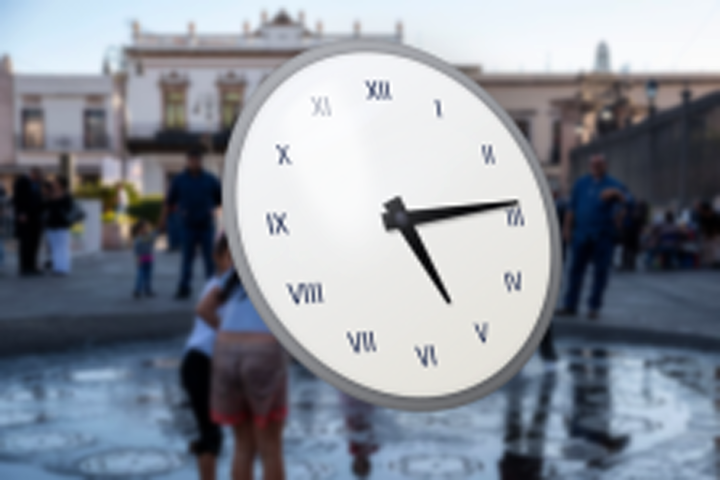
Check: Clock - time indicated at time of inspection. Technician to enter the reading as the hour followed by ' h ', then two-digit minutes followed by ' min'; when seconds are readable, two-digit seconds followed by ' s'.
5 h 14 min
